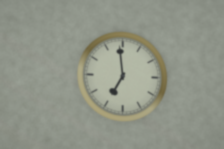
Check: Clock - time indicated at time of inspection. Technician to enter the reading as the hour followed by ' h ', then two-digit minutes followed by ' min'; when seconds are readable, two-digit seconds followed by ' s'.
6 h 59 min
